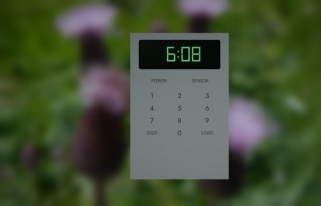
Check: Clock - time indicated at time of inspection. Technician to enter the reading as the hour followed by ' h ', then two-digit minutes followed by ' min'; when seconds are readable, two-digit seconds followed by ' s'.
6 h 08 min
